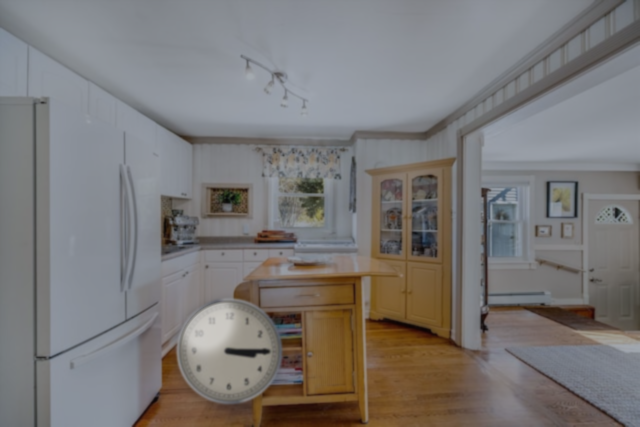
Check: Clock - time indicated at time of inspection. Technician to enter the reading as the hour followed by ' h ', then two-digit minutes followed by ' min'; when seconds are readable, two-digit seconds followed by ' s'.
3 h 15 min
